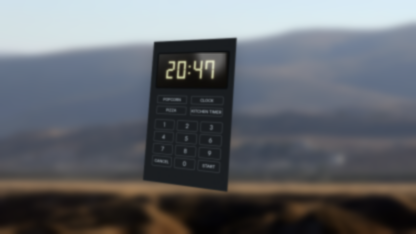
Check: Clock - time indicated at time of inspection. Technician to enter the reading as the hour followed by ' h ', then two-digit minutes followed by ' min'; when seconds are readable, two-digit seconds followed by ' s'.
20 h 47 min
